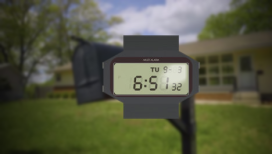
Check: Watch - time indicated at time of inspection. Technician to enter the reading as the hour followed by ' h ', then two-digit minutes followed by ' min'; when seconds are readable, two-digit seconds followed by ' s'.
6 h 51 min 32 s
